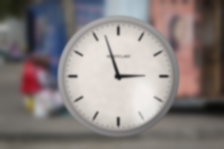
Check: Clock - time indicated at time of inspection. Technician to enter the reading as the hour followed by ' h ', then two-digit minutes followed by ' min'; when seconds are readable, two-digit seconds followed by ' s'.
2 h 57 min
